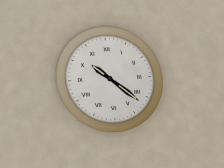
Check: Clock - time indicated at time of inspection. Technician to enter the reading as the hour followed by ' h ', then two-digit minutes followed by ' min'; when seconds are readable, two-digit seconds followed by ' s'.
10 h 22 min
